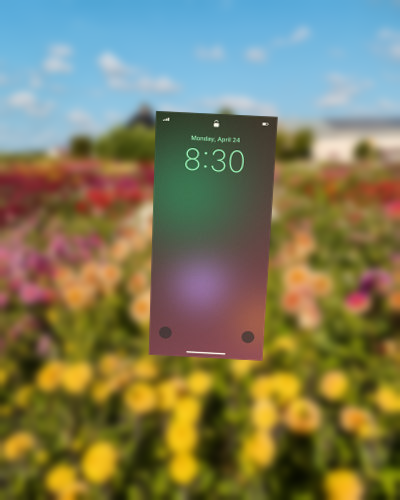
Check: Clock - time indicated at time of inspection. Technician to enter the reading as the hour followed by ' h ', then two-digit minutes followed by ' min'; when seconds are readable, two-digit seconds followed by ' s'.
8 h 30 min
